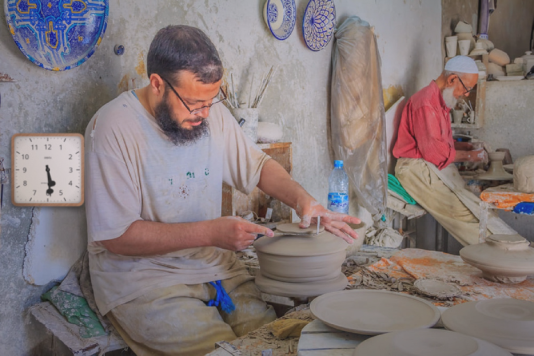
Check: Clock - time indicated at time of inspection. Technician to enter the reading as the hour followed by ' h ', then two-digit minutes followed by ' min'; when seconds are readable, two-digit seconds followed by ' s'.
5 h 29 min
